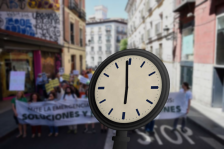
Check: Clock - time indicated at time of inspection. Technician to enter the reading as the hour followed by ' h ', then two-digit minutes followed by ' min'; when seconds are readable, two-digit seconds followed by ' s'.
5 h 59 min
